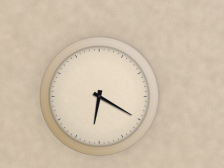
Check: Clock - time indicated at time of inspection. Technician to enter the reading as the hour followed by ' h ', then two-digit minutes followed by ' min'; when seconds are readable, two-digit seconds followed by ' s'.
6 h 20 min
